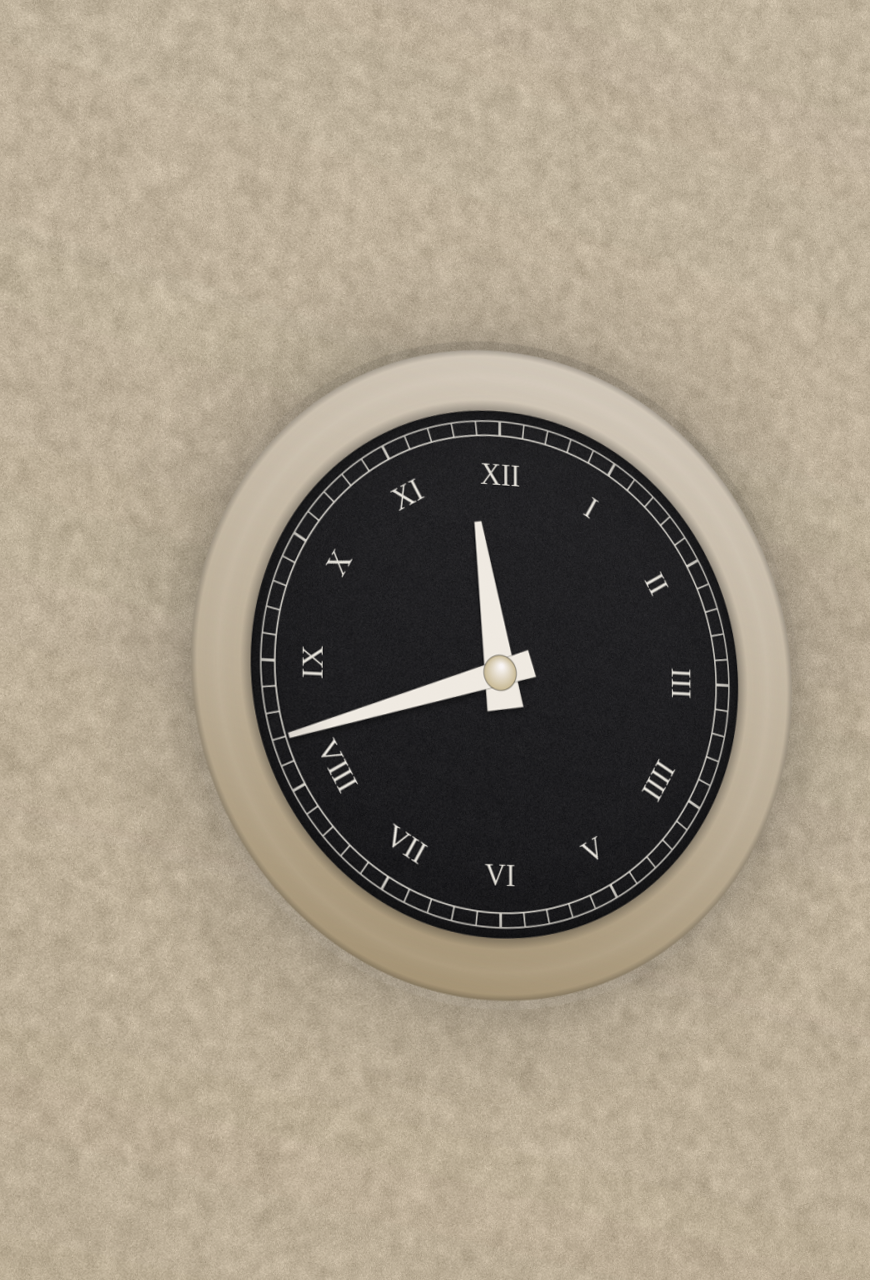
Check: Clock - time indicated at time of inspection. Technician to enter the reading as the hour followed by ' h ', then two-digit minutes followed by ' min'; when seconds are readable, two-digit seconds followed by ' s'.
11 h 42 min
